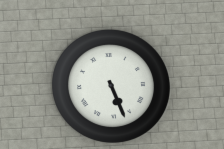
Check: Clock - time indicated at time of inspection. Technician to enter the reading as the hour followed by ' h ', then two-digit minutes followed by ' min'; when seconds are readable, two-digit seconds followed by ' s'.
5 h 27 min
